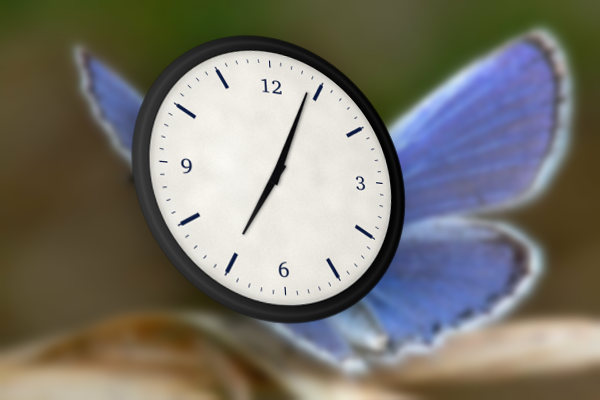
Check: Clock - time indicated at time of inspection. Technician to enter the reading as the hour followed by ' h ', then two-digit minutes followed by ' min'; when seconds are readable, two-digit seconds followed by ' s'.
7 h 04 min
